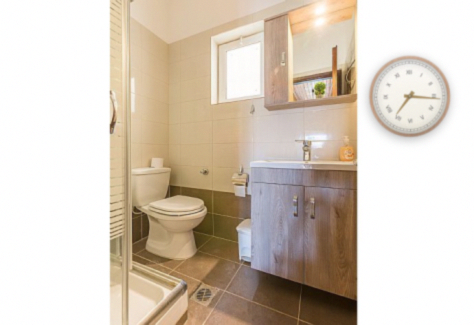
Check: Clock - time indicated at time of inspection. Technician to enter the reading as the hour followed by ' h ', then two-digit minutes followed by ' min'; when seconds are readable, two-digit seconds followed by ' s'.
7 h 16 min
